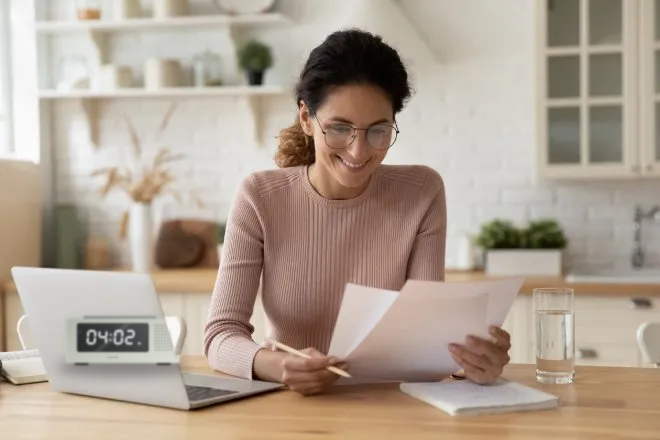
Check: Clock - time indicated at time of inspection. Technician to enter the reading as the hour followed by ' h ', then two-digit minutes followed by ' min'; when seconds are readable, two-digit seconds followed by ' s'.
4 h 02 min
